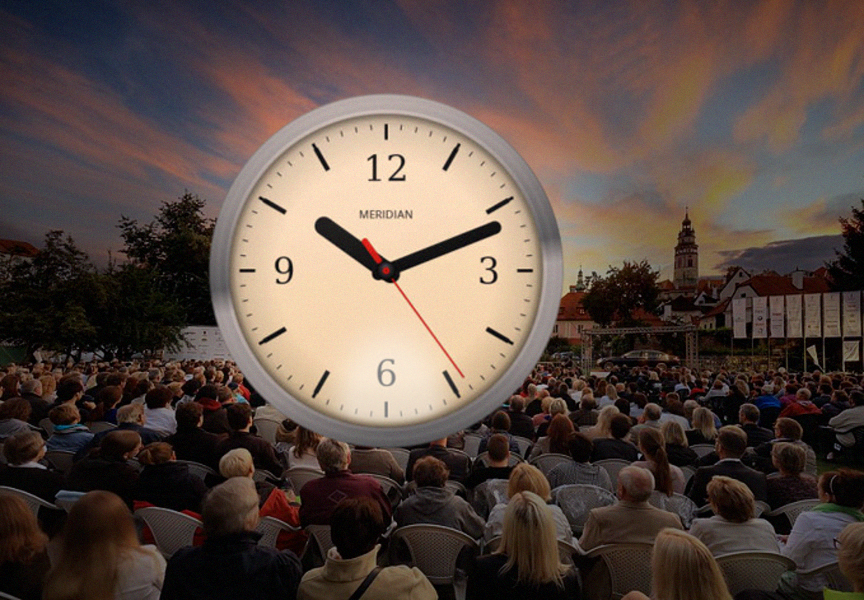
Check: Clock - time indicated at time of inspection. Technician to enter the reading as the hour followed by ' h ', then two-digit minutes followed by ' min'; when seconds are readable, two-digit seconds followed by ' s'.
10 h 11 min 24 s
